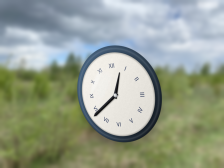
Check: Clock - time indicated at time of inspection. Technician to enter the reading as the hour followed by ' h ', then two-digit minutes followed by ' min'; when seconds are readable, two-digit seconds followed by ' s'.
12 h 39 min
